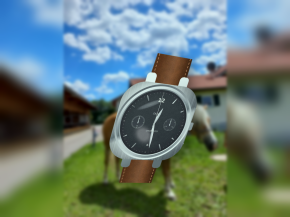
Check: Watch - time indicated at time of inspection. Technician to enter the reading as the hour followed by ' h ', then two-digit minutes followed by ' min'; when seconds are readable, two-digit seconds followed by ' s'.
12 h 29 min
